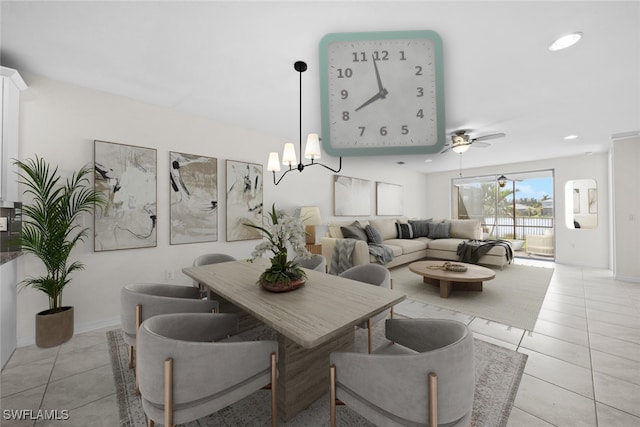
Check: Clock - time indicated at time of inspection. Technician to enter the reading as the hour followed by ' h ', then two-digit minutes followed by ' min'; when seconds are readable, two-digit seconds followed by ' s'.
7 h 58 min
